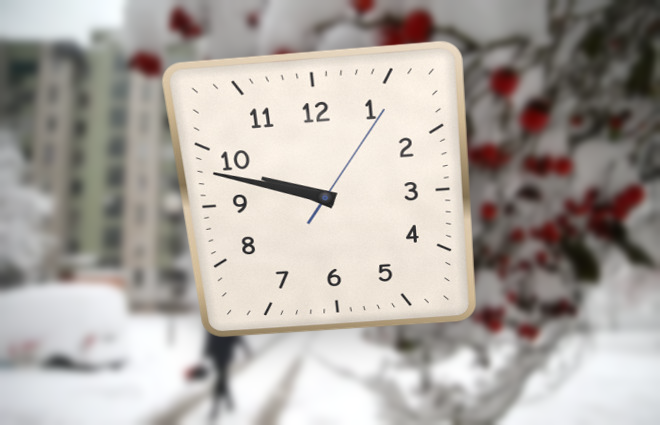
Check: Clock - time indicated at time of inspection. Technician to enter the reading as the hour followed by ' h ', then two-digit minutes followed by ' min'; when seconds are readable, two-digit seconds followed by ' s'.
9 h 48 min 06 s
